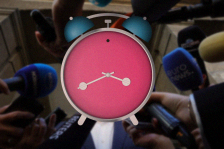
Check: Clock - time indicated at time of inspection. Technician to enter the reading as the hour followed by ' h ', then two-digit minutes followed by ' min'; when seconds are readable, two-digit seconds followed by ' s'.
3 h 41 min
